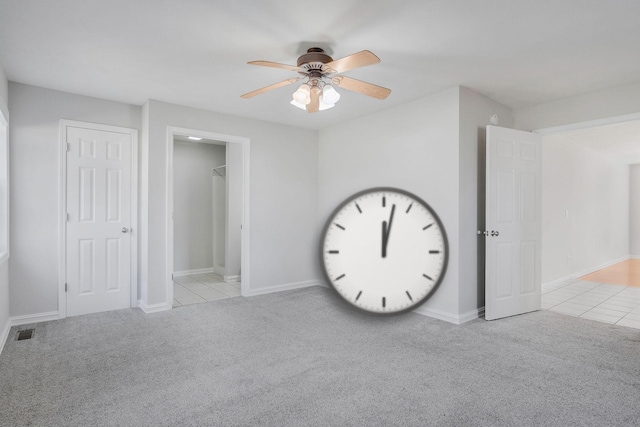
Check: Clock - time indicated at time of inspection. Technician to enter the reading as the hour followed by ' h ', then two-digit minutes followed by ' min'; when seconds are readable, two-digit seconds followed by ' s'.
12 h 02 min
